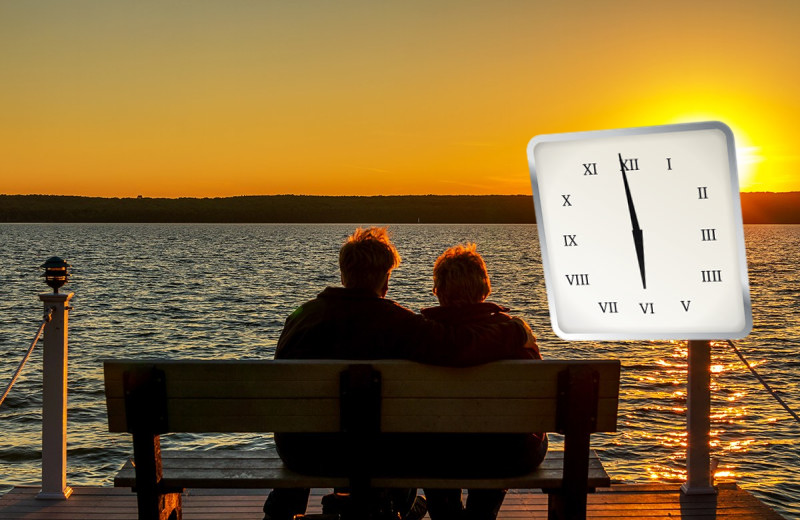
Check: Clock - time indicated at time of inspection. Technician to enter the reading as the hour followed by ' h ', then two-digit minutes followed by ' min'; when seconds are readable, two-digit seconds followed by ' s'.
5 h 59 min
